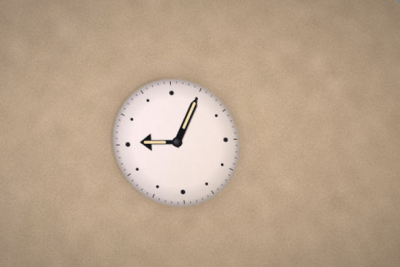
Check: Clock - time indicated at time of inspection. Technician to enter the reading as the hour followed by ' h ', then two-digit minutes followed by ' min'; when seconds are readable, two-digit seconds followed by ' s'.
9 h 05 min
